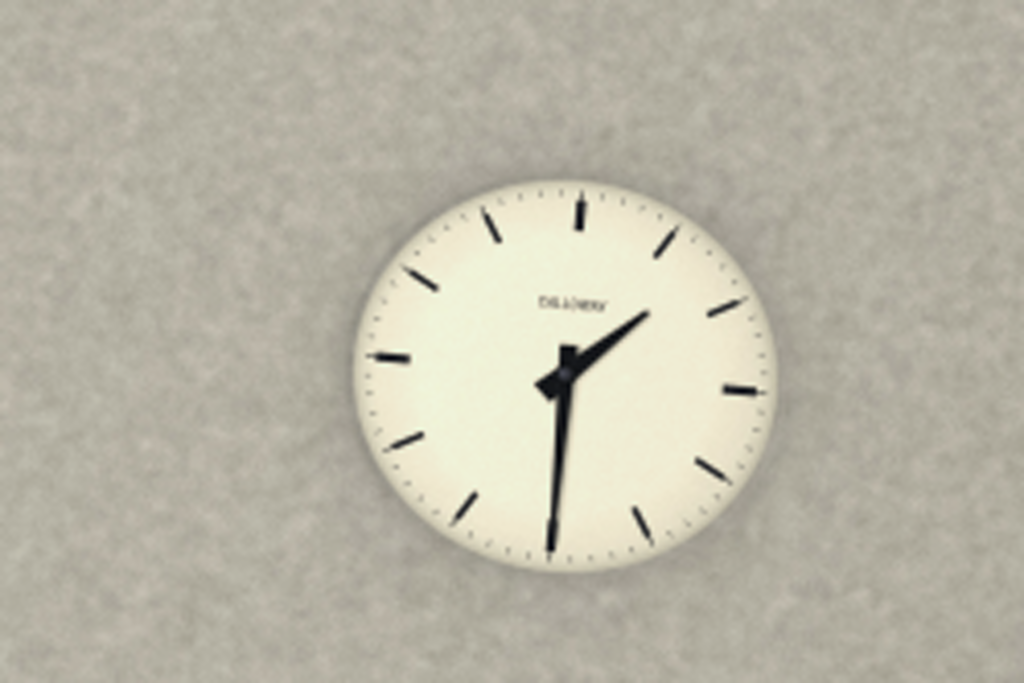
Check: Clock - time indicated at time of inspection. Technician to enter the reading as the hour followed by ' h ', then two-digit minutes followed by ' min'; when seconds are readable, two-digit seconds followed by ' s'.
1 h 30 min
